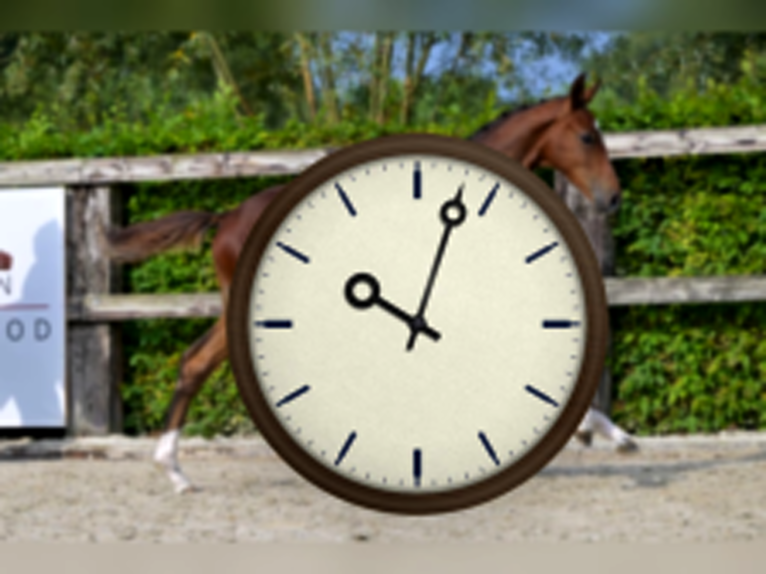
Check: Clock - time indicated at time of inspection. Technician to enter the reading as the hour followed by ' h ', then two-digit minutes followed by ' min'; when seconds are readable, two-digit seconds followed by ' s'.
10 h 03 min
